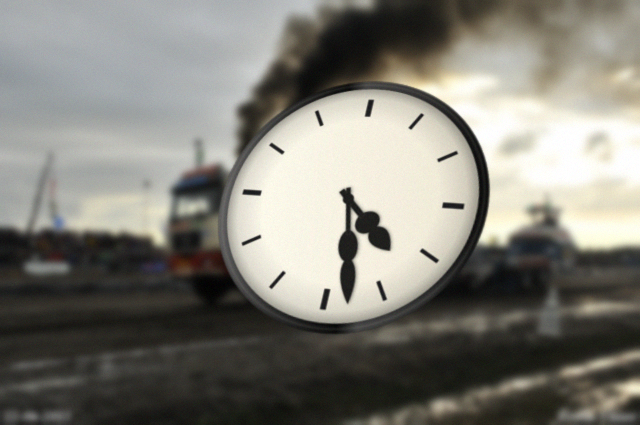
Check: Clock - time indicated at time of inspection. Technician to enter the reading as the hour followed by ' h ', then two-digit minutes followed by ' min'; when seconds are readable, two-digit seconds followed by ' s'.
4 h 28 min
